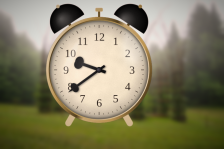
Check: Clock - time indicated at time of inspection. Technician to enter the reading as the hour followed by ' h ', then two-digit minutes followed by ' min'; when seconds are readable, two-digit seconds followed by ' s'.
9 h 39 min
